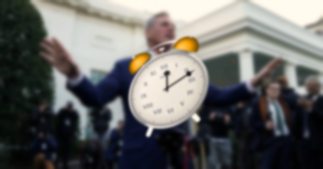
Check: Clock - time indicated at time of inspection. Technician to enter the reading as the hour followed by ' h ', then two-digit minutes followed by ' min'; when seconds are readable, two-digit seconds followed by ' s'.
12 h 12 min
